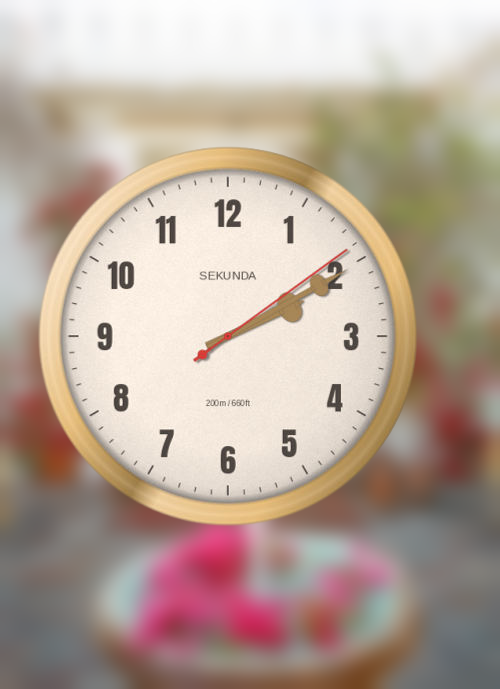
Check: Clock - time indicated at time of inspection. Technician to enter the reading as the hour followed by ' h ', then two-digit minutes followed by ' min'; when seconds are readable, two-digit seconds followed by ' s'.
2 h 10 min 09 s
